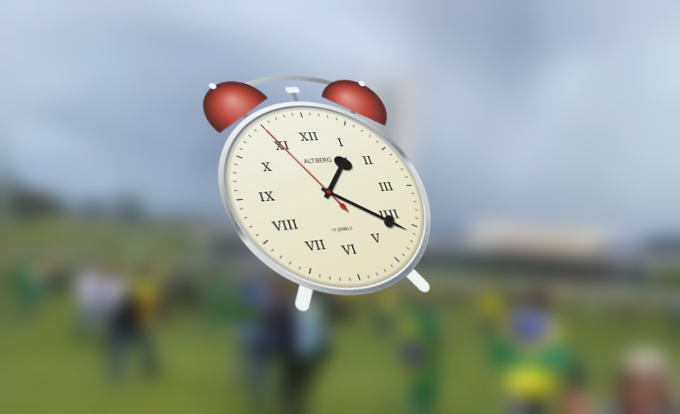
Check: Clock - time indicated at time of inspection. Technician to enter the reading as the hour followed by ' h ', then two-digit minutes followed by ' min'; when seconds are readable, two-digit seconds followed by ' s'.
1 h 20 min 55 s
